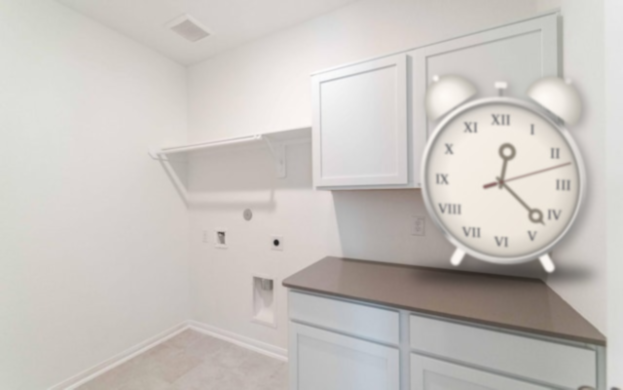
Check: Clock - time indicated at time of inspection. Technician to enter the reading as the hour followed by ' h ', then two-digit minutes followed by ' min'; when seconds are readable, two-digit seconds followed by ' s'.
12 h 22 min 12 s
